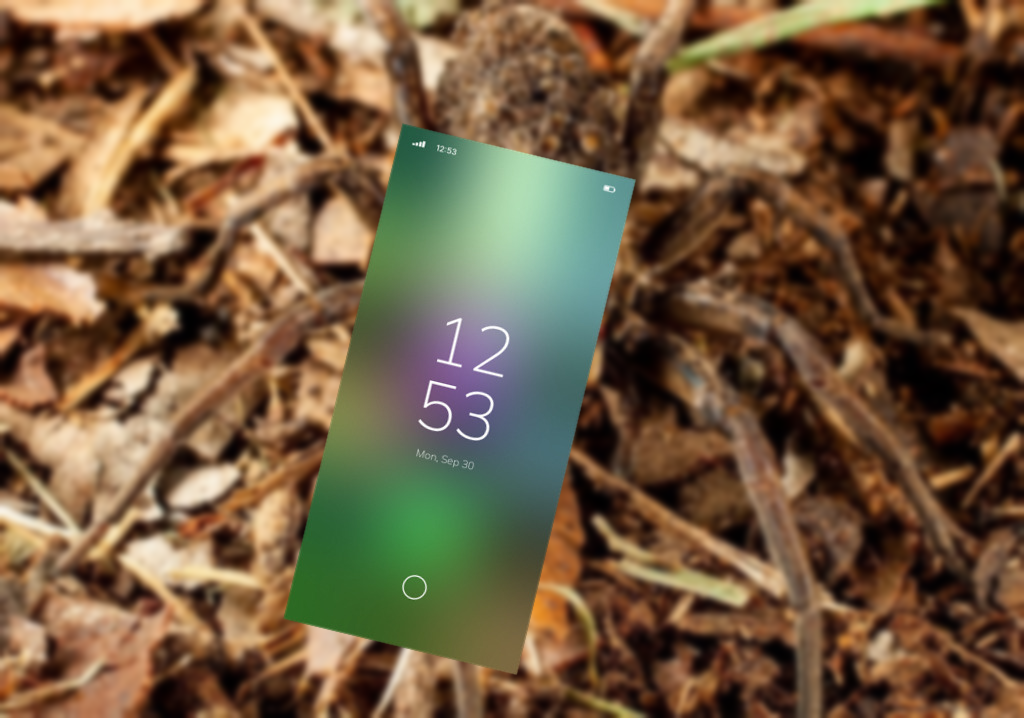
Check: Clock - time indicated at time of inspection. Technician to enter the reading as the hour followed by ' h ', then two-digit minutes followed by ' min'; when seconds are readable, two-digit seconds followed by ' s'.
12 h 53 min
